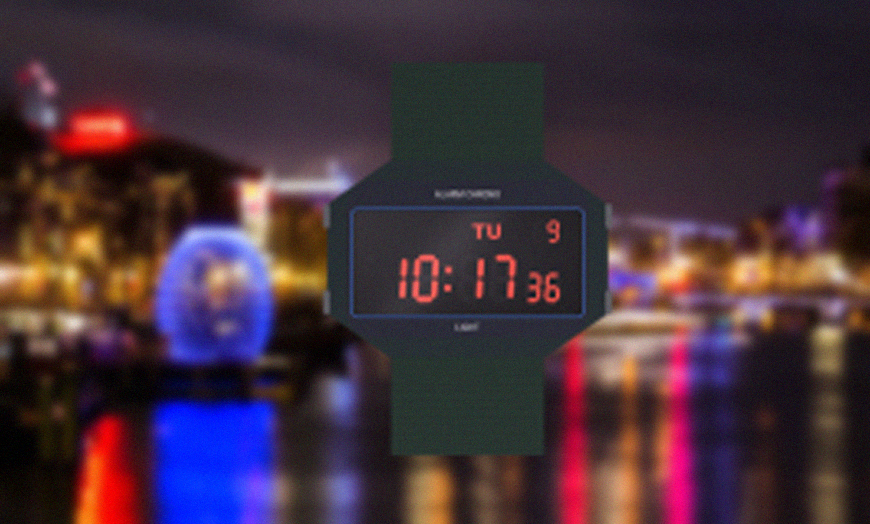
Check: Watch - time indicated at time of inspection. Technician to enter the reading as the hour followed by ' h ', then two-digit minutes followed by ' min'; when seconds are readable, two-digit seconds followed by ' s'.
10 h 17 min 36 s
